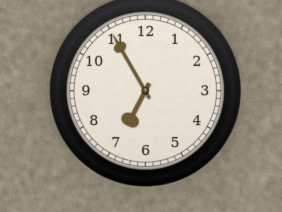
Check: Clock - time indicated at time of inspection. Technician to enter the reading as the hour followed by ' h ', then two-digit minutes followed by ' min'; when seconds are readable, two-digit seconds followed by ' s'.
6 h 55 min
